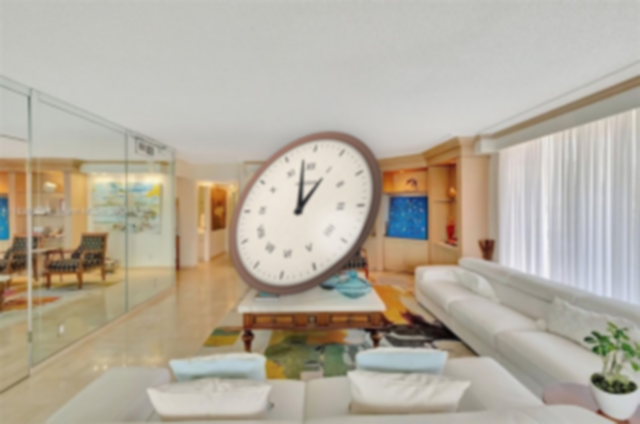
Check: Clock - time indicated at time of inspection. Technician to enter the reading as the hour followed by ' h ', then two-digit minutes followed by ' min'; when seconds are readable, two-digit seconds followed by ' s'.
12 h 58 min
